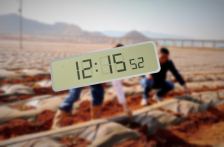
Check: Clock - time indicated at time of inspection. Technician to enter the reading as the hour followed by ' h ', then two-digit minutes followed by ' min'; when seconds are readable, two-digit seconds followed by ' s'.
12 h 15 min 52 s
